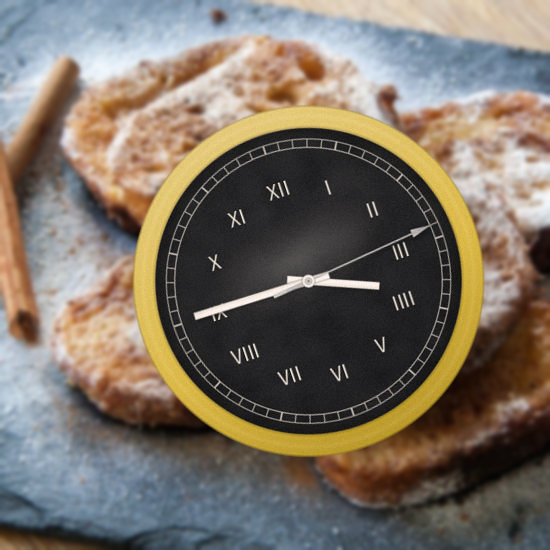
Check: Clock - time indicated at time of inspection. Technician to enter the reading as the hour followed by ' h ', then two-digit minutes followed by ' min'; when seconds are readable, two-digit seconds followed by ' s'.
3 h 45 min 14 s
